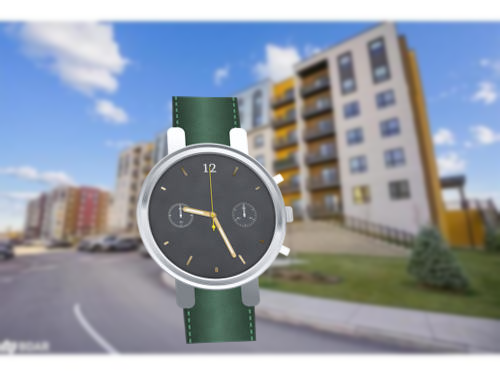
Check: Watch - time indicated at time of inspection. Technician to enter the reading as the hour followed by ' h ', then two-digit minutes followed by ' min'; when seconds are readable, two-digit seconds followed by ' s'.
9 h 26 min
